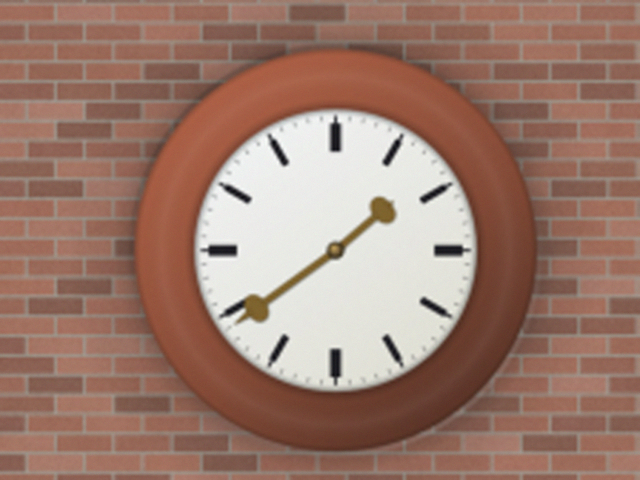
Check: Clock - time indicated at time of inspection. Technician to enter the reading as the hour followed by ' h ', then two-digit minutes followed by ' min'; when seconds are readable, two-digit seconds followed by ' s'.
1 h 39 min
